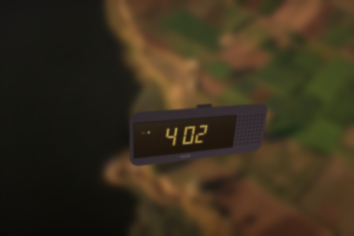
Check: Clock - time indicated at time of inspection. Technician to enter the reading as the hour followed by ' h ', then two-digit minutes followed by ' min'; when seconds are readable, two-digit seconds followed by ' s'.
4 h 02 min
